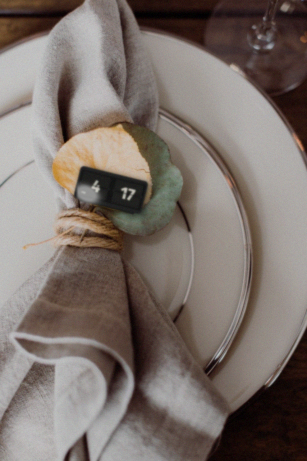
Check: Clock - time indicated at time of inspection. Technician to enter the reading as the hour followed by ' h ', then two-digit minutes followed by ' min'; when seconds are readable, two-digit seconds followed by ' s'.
4 h 17 min
